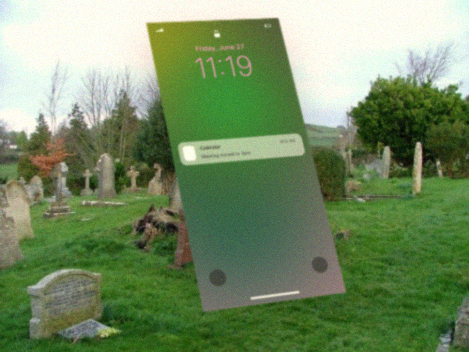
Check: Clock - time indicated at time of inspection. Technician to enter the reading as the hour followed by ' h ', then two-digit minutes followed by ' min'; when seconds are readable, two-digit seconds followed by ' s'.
11 h 19 min
